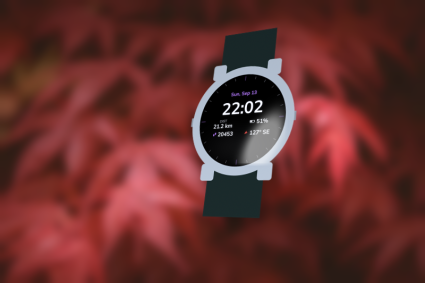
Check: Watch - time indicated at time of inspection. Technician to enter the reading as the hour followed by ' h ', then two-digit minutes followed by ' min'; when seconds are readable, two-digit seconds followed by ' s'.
22 h 02 min
